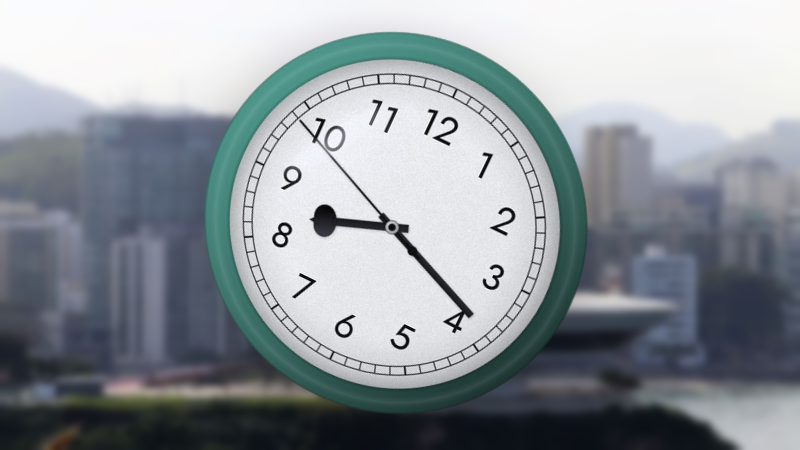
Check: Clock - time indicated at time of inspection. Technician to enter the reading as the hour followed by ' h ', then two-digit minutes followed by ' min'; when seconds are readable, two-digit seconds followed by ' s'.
8 h 18 min 49 s
